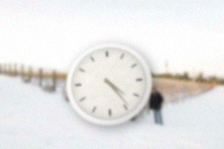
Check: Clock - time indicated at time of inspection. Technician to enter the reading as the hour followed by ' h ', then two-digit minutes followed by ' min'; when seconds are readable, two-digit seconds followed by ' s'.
4 h 24 min
